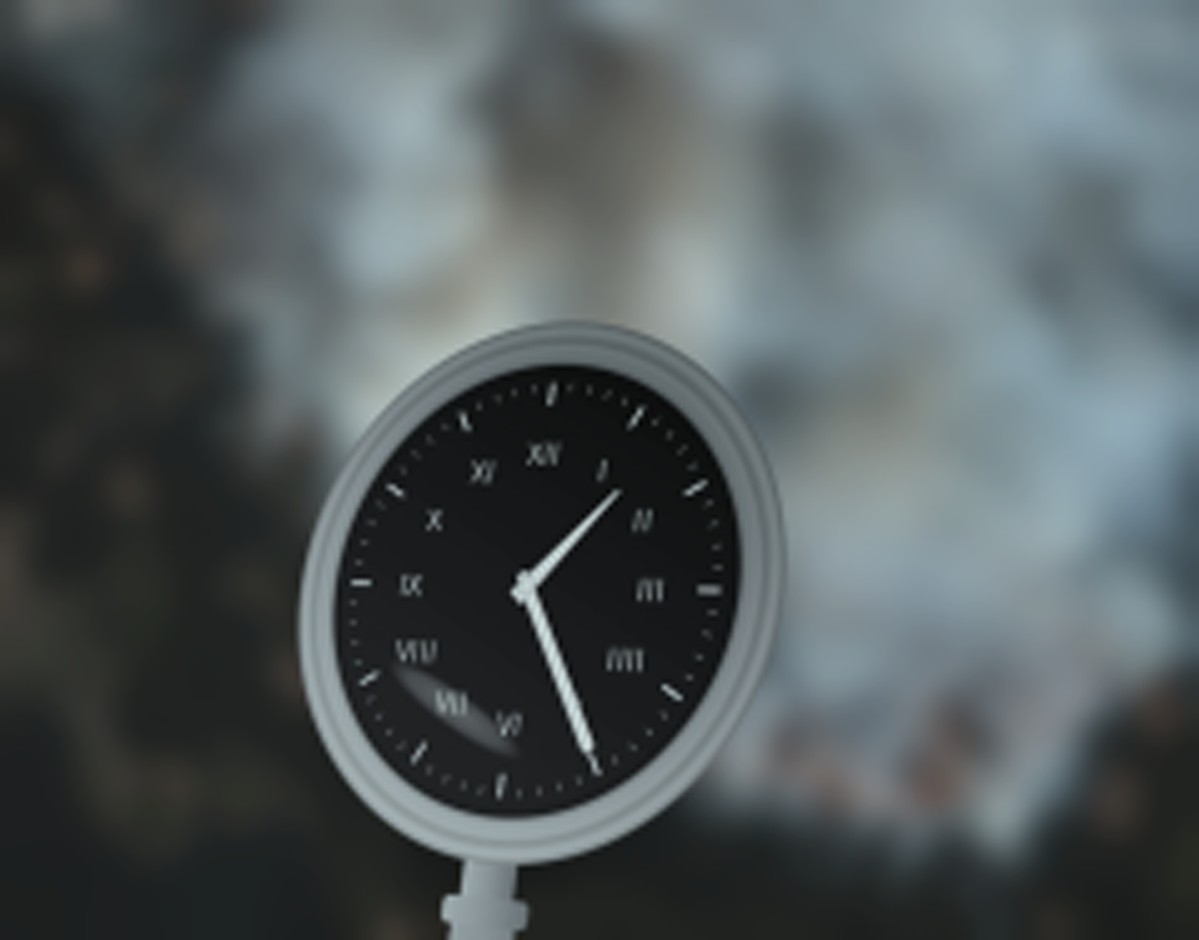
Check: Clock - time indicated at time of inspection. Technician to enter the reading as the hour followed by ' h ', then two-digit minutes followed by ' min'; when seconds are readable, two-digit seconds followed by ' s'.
1 h 25 min
